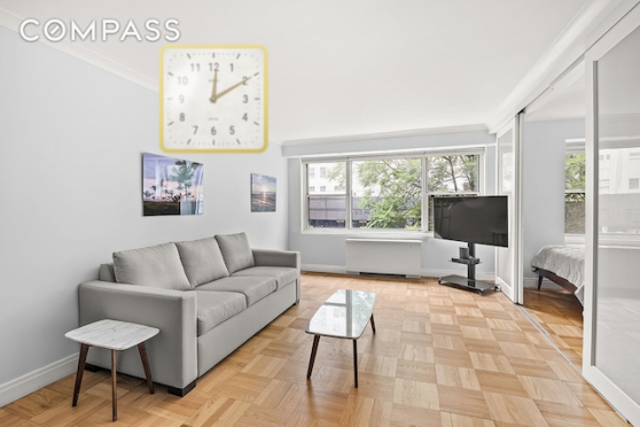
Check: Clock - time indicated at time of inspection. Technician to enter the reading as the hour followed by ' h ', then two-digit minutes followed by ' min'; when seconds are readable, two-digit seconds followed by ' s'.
12 h 10 min
